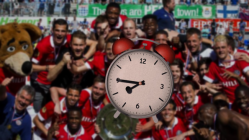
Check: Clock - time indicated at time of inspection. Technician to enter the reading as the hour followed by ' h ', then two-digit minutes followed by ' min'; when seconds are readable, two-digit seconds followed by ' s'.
7 h 45 min
